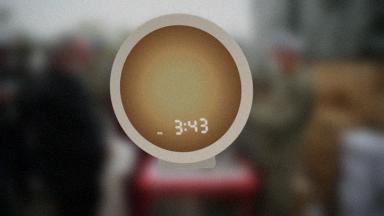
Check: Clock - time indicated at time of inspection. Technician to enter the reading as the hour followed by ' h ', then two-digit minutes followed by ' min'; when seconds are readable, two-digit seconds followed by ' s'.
3 h 43 min
